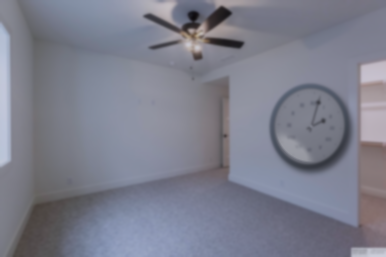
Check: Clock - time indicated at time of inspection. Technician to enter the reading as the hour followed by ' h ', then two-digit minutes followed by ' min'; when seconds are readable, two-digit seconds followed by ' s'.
2 h 02 min
